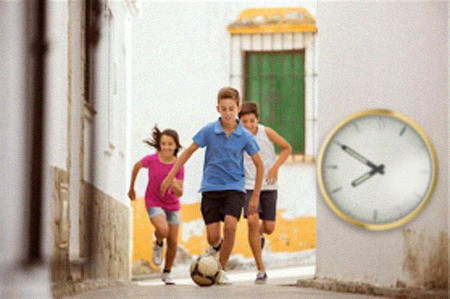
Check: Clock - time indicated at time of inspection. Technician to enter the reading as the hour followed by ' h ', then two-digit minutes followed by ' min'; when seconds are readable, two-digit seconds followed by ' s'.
7 h 50 min
